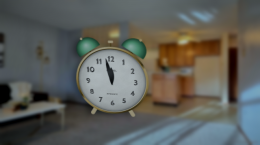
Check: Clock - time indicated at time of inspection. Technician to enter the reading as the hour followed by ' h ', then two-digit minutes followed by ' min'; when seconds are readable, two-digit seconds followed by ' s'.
11 h 58 min
